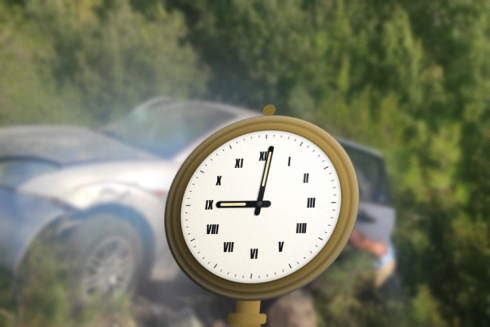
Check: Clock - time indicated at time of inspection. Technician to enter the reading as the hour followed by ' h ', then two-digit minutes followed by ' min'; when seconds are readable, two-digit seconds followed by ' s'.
9 h 01 min
